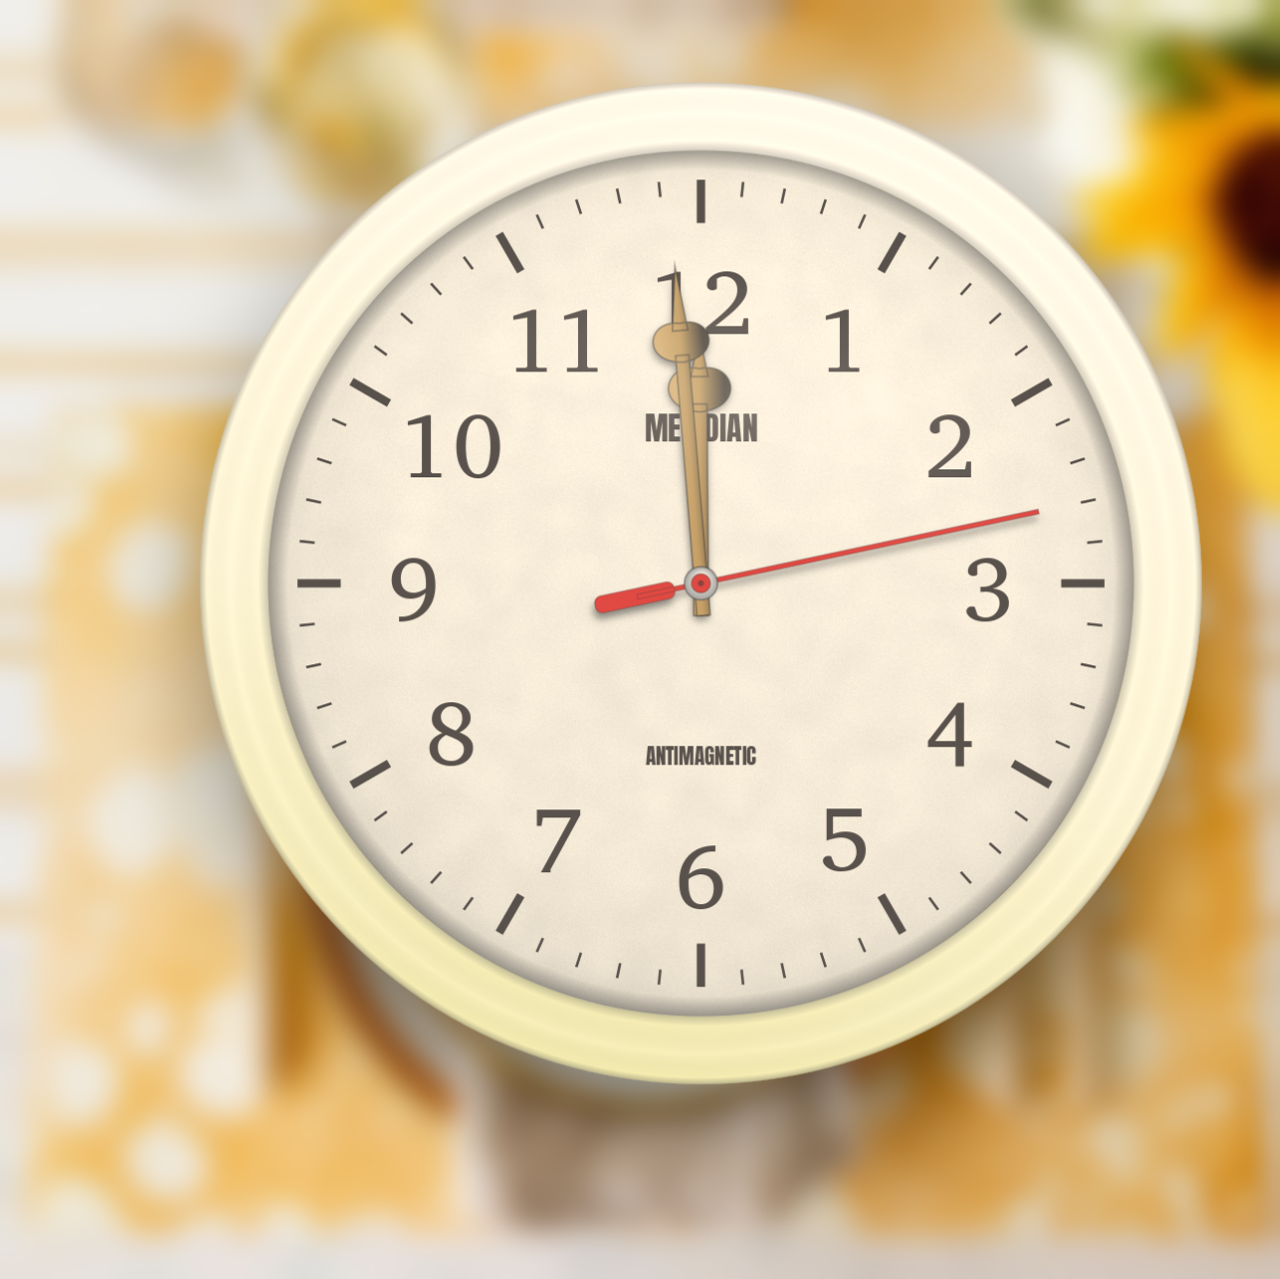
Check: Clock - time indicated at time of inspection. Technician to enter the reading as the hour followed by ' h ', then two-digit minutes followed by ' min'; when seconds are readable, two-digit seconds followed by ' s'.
11 h 59 min 13 s
